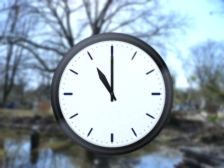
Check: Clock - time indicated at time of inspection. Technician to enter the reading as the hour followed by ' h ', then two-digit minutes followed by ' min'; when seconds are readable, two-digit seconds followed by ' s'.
11 h 00 min
